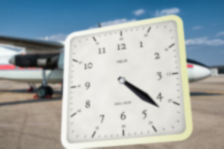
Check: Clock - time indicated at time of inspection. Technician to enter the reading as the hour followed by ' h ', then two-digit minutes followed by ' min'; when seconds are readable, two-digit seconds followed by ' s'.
4 h 22 min
